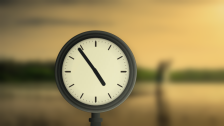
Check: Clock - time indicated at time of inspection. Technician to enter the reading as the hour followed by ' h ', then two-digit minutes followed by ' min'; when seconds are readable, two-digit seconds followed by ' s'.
4 h 54 min
